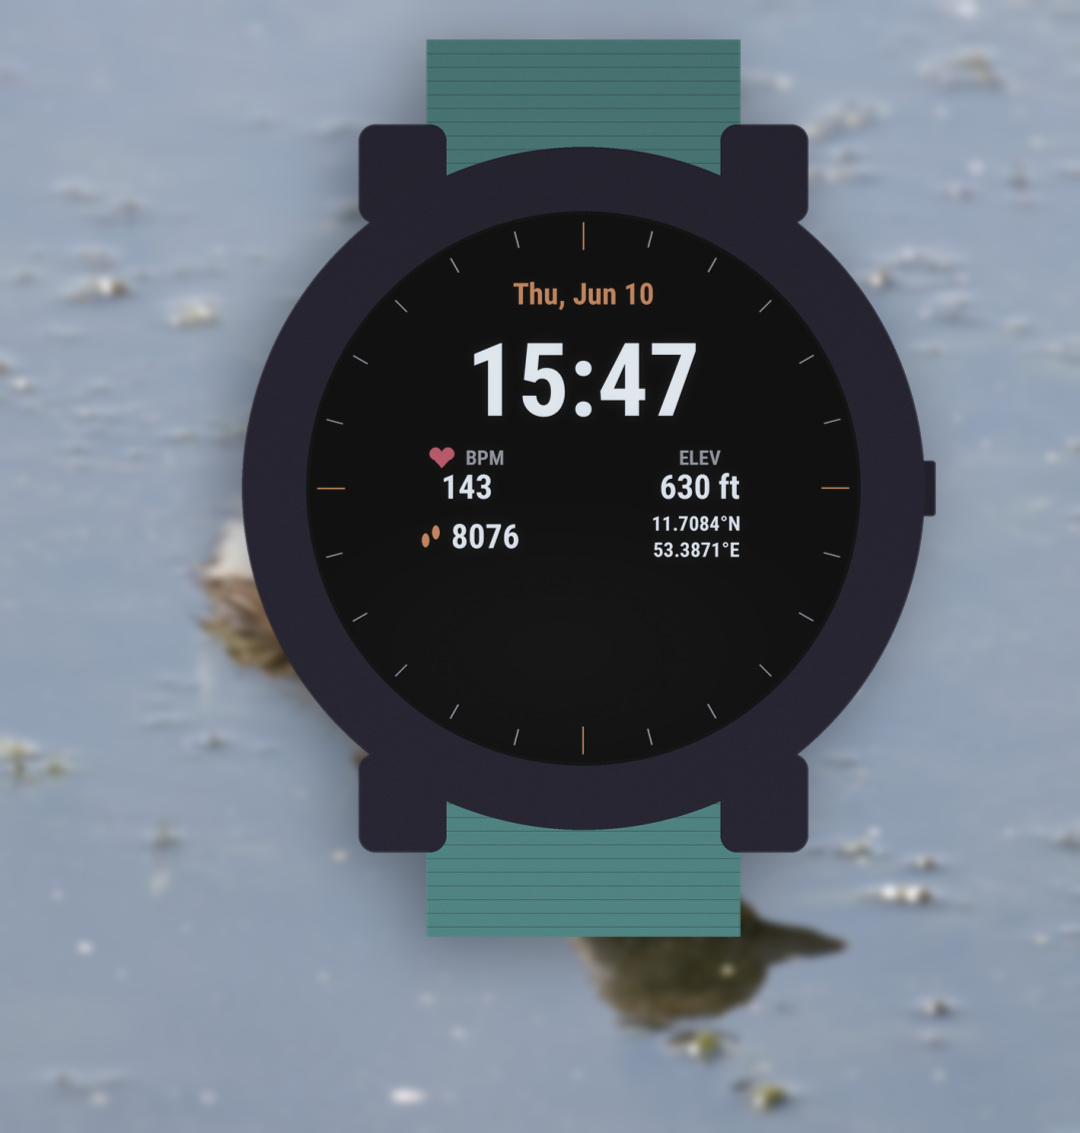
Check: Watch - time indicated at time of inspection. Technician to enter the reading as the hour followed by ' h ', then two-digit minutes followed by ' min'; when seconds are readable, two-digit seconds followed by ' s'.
15 h 47 min
